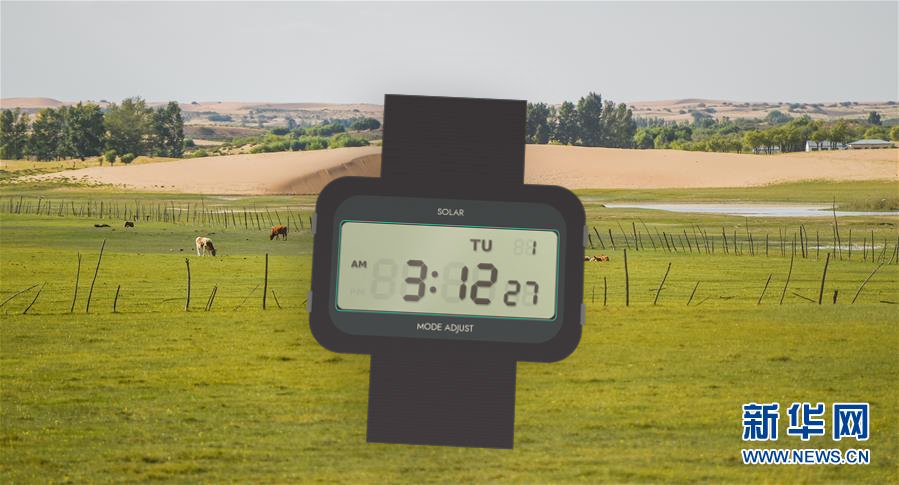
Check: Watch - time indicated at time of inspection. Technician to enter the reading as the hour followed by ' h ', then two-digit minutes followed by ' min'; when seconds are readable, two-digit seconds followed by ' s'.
3 h 12 min 27 s
